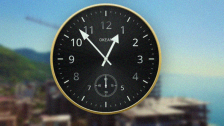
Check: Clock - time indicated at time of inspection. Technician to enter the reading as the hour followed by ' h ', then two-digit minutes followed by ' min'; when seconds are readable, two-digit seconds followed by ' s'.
12 h 53 min
